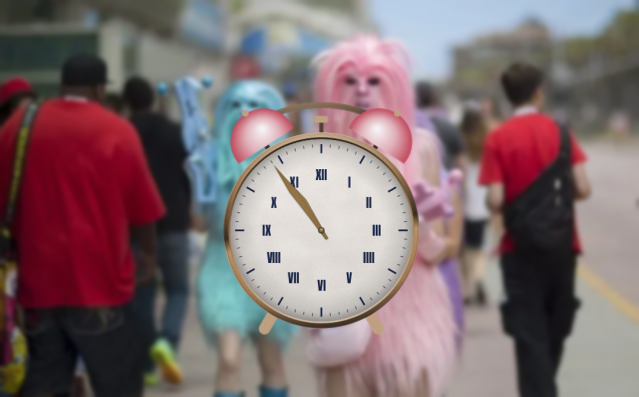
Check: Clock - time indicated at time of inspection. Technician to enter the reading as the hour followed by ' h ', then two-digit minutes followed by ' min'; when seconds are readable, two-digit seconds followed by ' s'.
10 h 54 min
